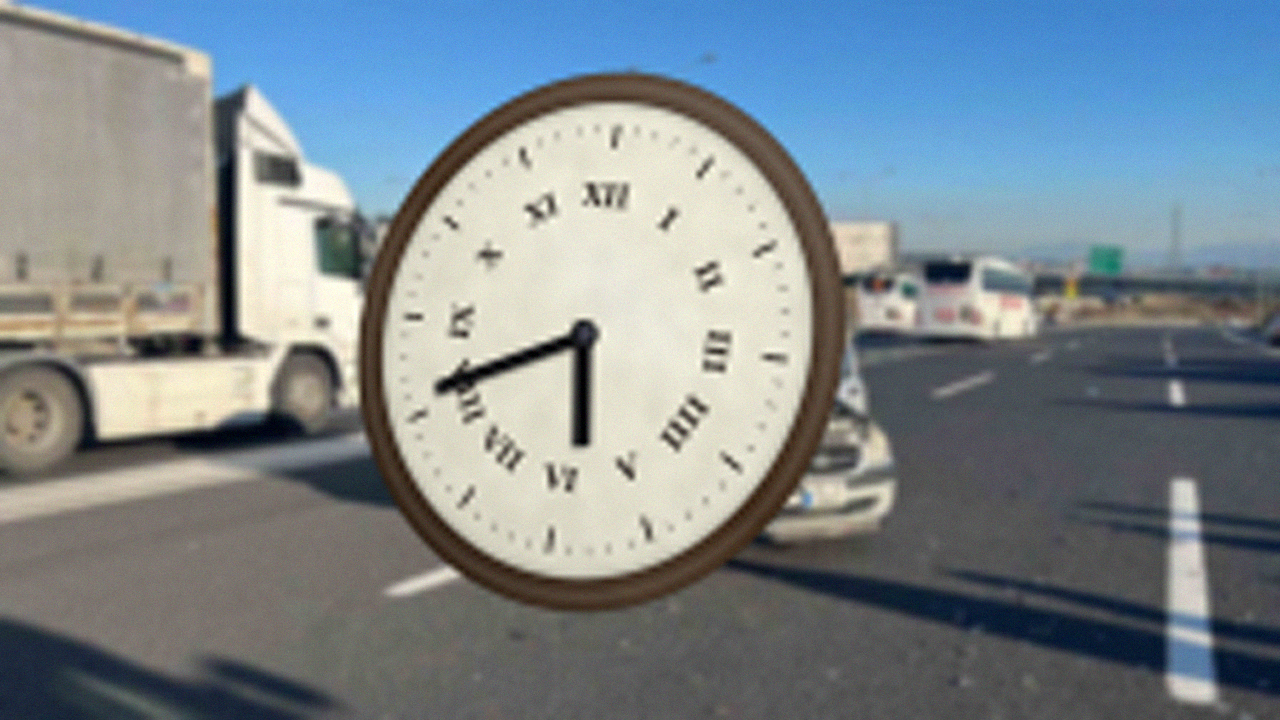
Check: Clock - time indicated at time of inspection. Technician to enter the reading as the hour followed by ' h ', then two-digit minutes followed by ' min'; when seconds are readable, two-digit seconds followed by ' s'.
5 h 41 min
